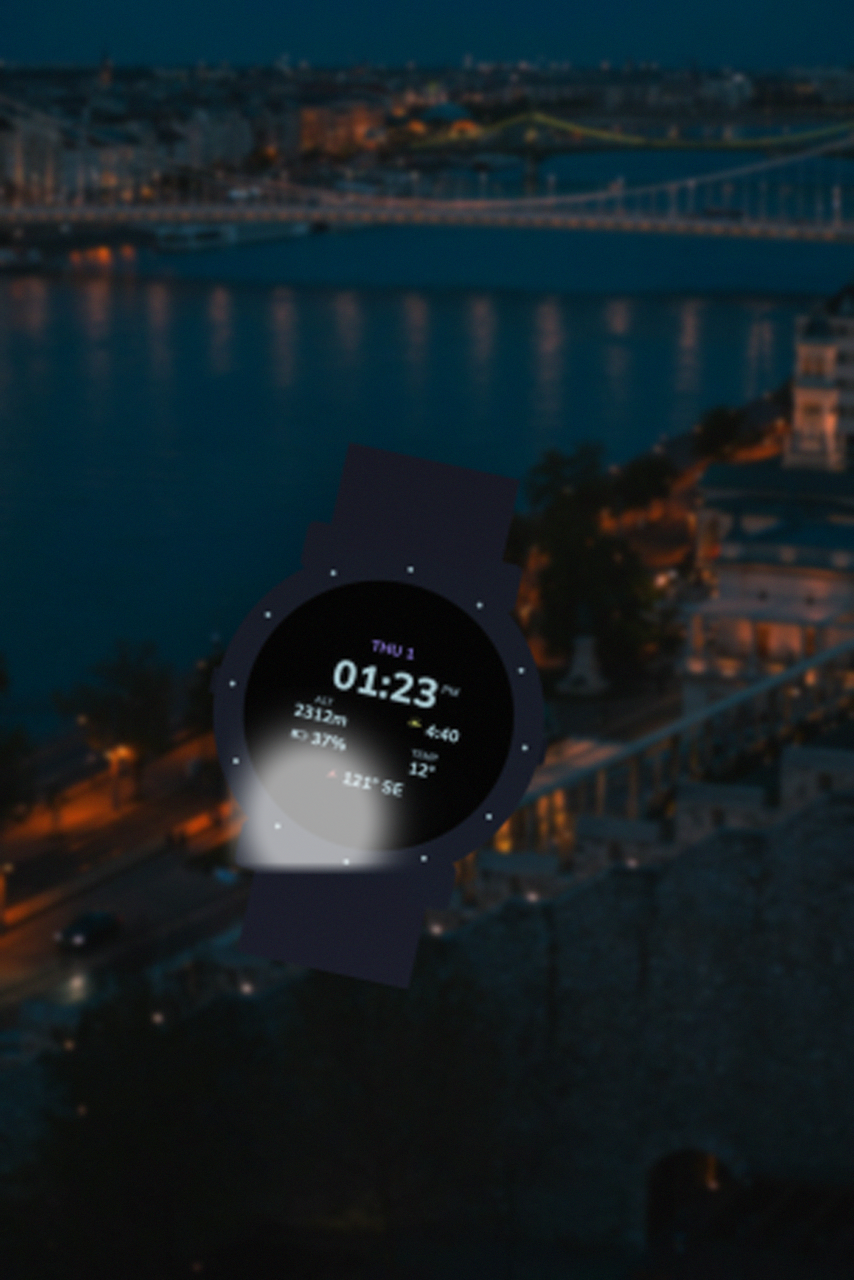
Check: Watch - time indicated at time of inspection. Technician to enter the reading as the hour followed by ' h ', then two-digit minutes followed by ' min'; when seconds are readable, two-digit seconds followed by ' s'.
1 h 23 min
